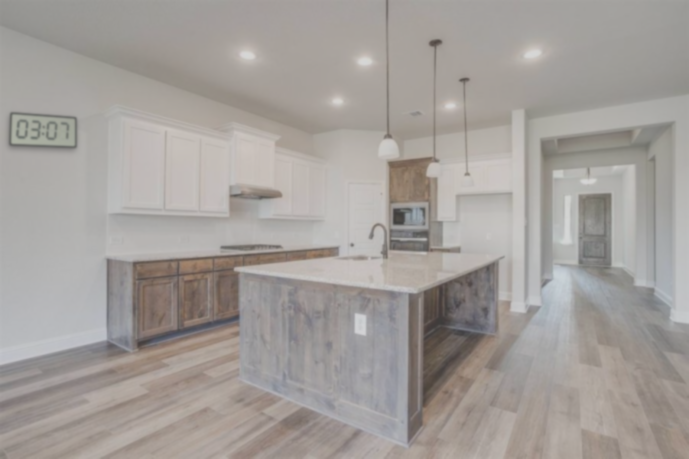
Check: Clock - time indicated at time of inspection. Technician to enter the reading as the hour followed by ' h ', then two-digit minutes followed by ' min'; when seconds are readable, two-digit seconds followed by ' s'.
3 h 07 min
